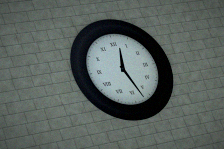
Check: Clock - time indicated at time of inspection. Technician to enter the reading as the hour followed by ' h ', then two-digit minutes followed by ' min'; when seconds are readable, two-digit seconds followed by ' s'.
12 h 27 min
